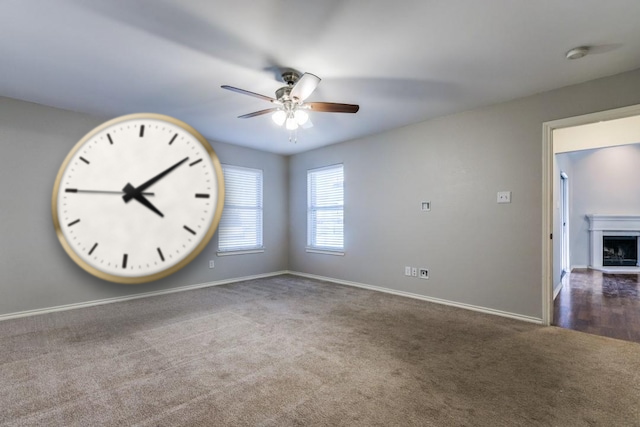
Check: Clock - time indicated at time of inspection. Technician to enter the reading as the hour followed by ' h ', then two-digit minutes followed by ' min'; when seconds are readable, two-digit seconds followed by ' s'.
4 h 08 min 45 s
